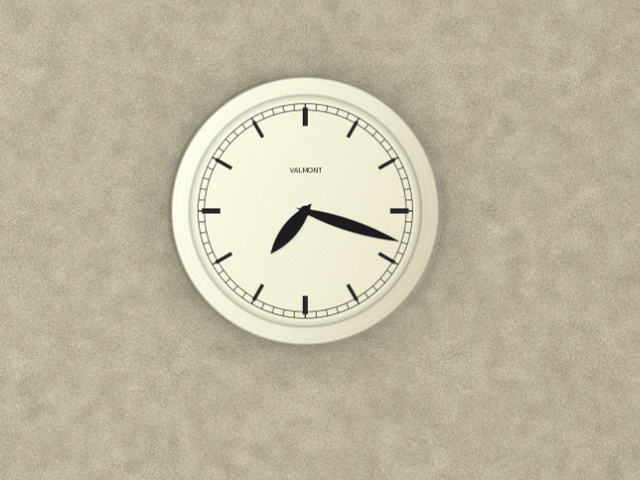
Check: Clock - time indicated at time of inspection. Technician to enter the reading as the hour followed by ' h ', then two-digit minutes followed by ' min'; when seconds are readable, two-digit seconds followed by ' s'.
7 h 18 min
